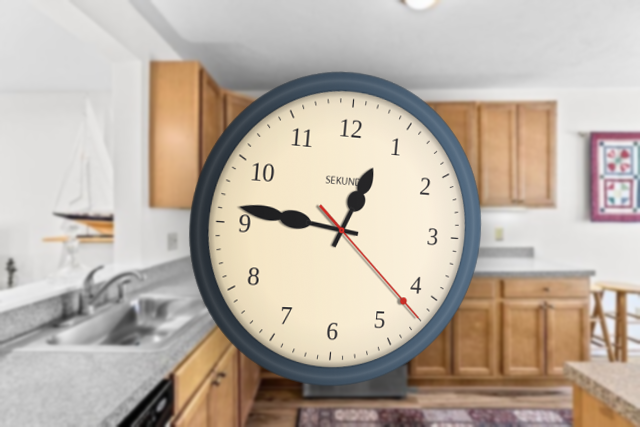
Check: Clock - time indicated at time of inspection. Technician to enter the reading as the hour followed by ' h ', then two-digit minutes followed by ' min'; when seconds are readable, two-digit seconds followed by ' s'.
12 h 46 min 22 s
